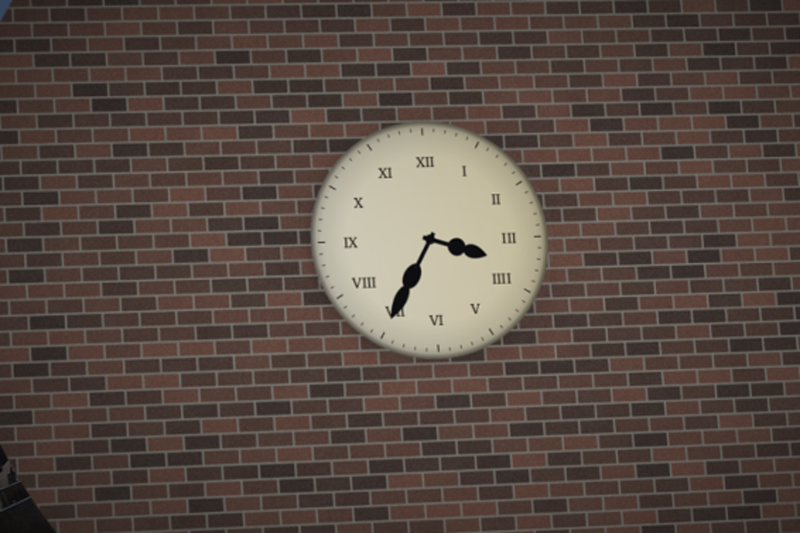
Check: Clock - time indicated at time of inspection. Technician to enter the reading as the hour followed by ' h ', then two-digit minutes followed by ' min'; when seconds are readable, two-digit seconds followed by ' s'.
3 h 35 min
